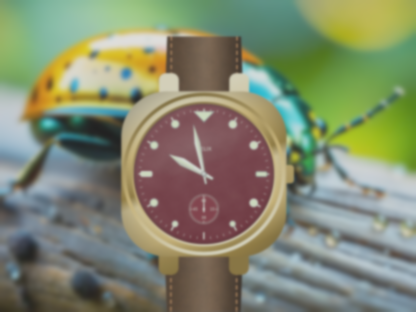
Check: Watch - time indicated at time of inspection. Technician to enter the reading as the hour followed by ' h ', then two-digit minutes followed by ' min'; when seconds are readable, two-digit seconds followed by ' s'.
9 h 58 min
